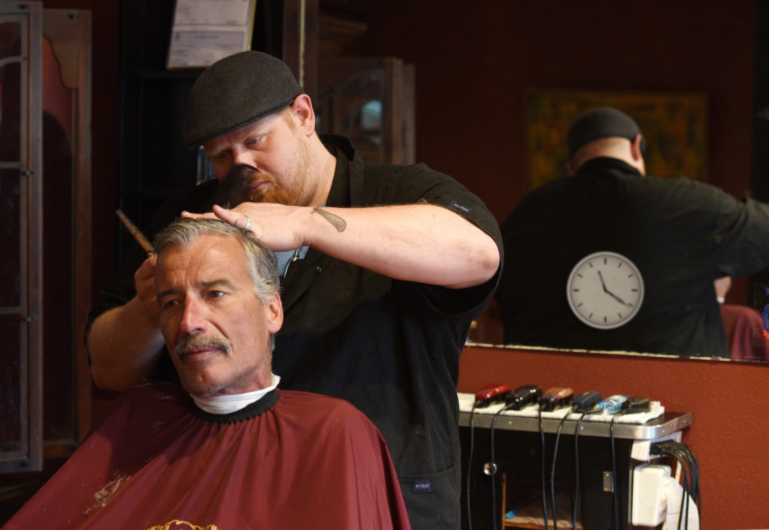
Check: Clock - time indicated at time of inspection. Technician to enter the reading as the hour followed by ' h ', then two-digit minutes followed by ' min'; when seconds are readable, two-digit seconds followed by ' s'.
11 h 21 min
